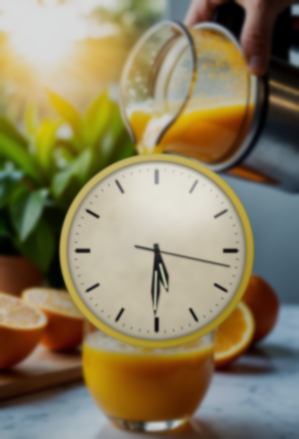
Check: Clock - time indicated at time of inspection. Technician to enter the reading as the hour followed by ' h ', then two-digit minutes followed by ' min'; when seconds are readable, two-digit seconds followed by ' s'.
5 h 30 min 17 s
